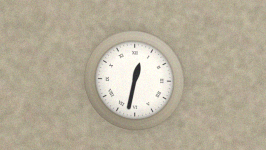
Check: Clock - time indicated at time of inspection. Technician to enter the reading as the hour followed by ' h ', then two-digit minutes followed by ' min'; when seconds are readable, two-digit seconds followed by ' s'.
12 h 32 min
